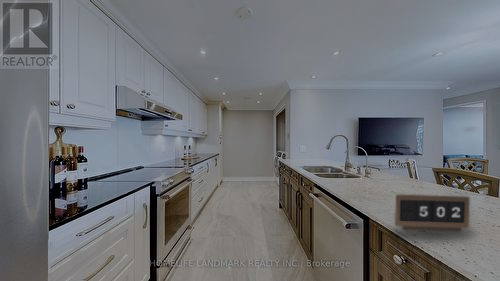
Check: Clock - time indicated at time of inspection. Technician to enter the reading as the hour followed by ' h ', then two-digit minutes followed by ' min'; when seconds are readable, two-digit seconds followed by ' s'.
5 h 02 min
